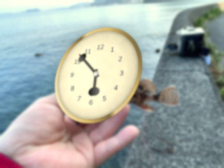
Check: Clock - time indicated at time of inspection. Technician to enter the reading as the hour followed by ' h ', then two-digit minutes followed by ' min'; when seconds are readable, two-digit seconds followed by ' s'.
5 h 52 min
